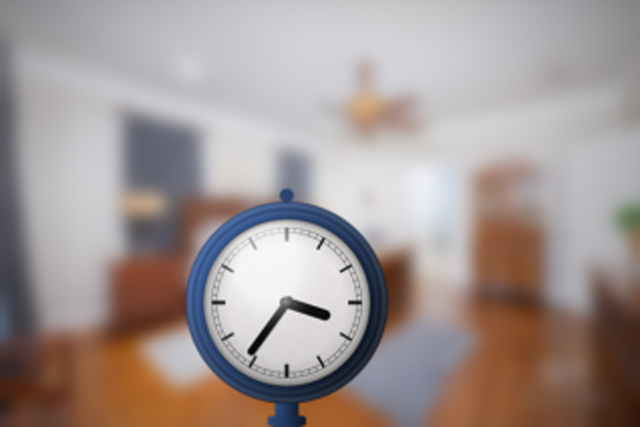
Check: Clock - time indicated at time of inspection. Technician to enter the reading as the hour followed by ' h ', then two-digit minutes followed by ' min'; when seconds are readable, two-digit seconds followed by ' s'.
3 h 36 min
